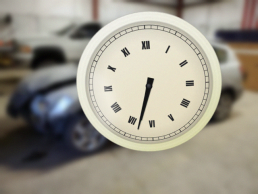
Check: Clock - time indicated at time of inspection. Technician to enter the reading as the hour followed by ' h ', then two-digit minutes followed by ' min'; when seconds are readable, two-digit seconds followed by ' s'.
6 h 33 min
